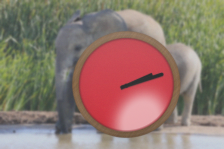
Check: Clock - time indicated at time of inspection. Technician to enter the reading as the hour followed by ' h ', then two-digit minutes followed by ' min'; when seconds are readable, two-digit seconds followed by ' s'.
2 h 12 min
